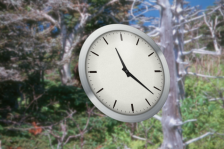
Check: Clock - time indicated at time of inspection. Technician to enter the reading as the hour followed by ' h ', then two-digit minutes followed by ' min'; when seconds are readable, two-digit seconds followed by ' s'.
11 h 22 min
